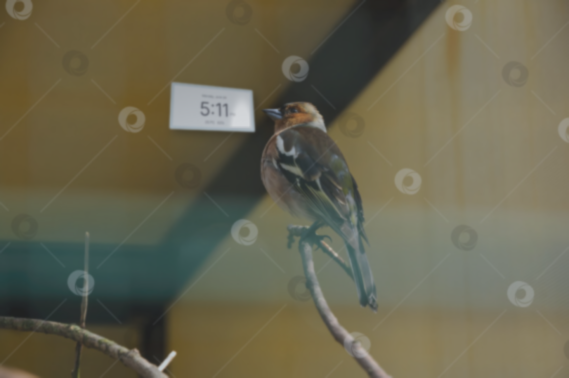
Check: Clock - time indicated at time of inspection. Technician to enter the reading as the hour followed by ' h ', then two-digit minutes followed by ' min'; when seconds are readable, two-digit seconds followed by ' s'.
5 h 11 min
